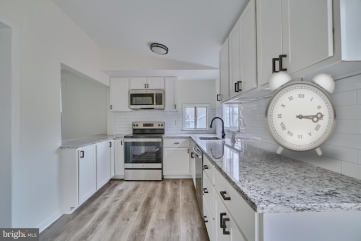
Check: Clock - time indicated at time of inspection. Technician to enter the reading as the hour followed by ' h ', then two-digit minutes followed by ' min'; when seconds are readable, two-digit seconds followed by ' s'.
3 h 14 min
